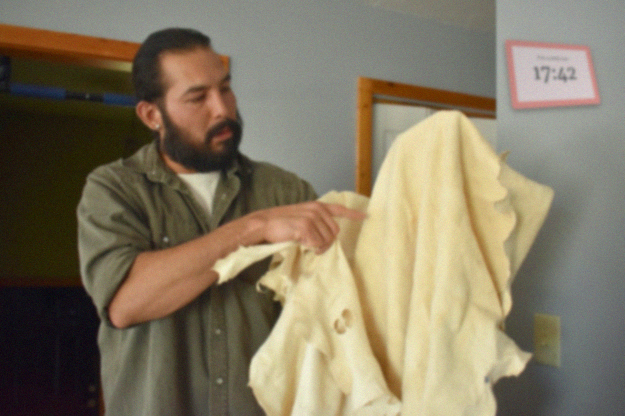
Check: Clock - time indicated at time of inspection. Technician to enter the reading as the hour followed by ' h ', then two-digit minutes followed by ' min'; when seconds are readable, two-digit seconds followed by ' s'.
17 h 42 min
